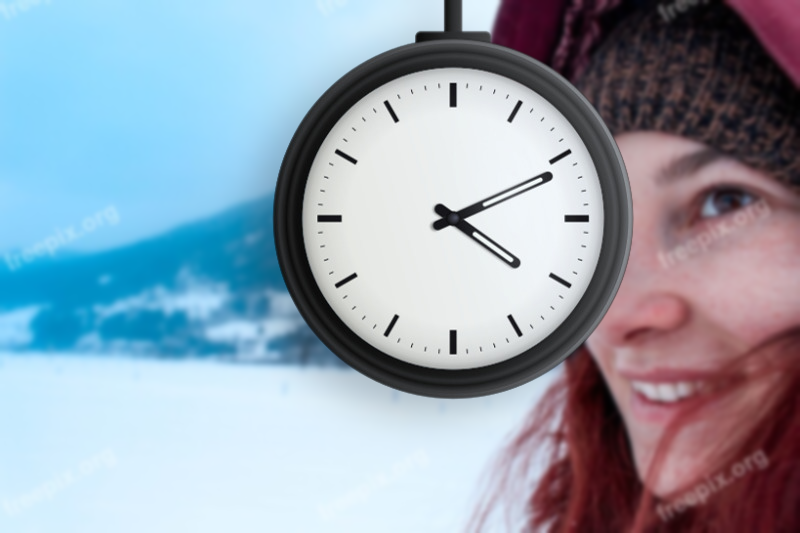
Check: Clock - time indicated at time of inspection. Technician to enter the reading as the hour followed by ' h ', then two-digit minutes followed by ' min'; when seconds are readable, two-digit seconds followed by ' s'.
4 h 11 min
